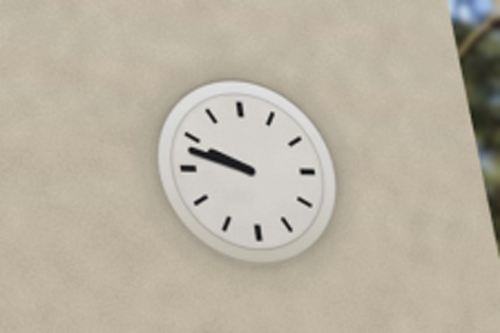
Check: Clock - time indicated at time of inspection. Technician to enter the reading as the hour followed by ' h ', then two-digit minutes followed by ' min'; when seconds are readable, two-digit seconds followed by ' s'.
9 h 48 min
